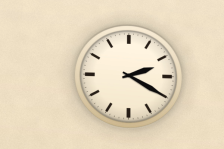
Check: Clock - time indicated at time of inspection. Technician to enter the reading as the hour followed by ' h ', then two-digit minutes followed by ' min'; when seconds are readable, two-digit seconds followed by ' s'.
2 h 20 min
